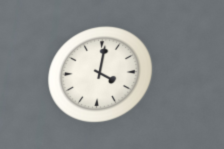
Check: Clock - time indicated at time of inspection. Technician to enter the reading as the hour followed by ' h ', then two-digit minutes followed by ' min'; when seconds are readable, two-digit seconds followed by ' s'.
4 h 01 min
